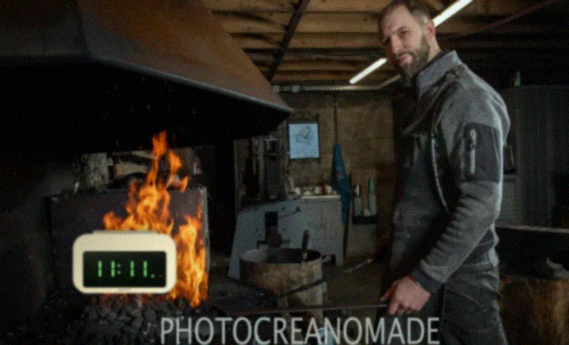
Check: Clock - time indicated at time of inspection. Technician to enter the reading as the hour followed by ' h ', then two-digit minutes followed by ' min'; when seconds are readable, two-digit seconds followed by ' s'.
11 h 11 min
